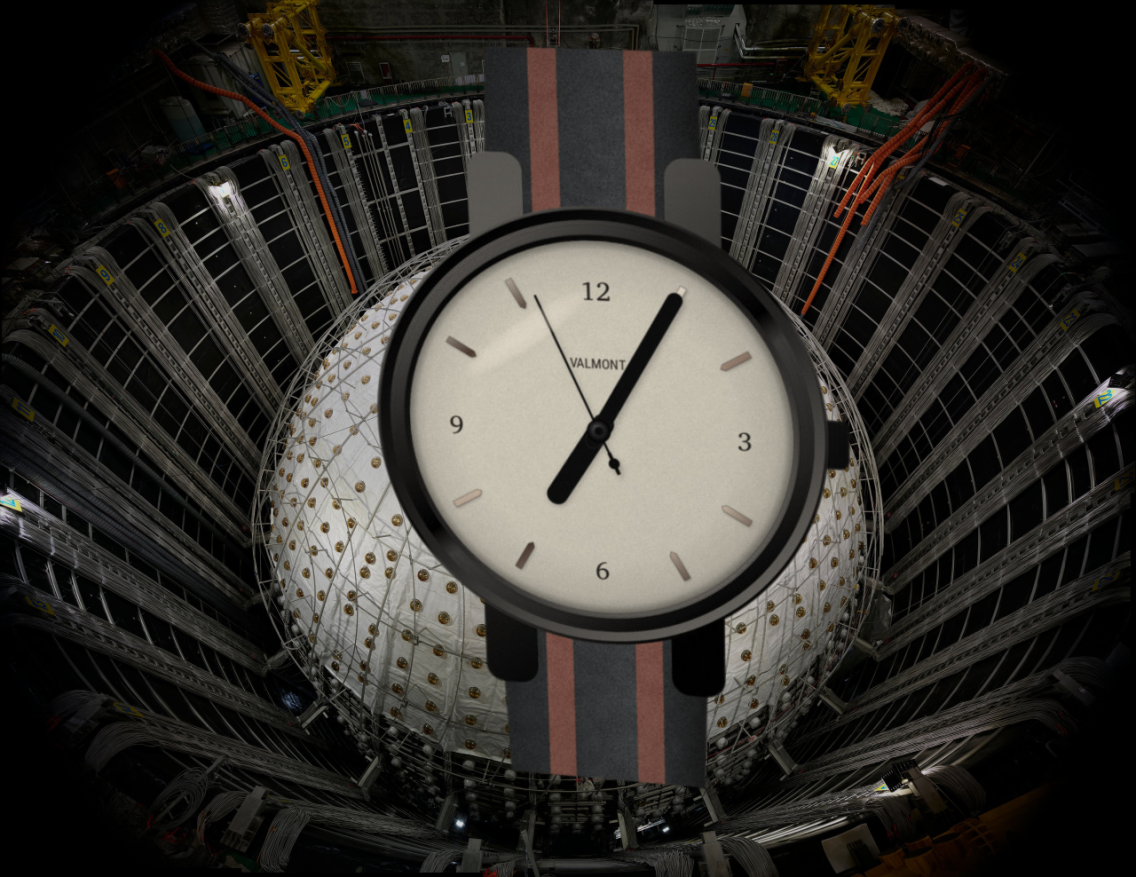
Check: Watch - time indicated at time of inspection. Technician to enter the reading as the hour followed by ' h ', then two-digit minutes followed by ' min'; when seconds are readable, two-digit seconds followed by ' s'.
7 h 04 min 56 s
